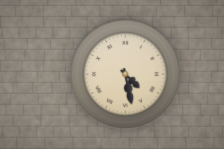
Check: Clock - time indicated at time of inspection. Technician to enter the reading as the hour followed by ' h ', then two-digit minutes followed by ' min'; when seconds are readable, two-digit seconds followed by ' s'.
4 h 28 min
